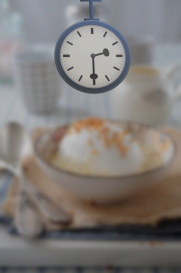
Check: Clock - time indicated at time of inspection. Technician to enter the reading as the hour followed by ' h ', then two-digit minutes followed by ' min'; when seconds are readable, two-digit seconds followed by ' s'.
2 h 30 min
